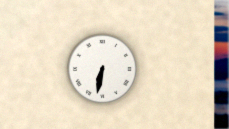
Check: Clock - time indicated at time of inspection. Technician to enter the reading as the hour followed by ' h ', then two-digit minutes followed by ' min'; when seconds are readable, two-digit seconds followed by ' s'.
6 h 32 min
